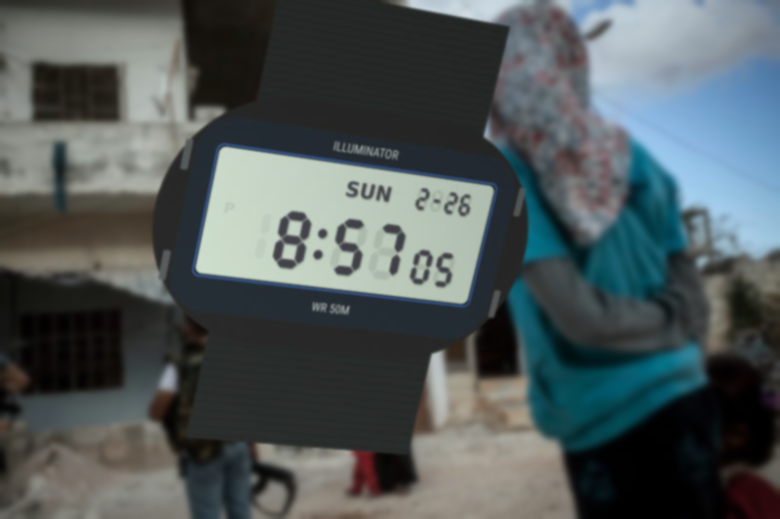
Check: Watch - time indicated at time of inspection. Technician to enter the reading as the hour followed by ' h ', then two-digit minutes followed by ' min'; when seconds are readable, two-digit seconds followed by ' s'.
8 h 57 min 05 s
